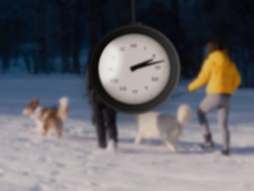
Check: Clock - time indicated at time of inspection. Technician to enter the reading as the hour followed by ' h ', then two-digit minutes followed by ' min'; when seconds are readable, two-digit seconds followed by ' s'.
2 h 13 min
